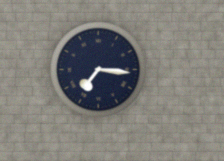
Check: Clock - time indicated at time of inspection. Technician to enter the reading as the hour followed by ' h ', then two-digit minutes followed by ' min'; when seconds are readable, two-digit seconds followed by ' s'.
7 h 16 min
